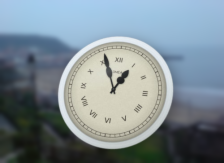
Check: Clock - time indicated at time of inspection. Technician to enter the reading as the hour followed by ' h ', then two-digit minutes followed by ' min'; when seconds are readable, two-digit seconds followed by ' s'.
12 h 56 min
